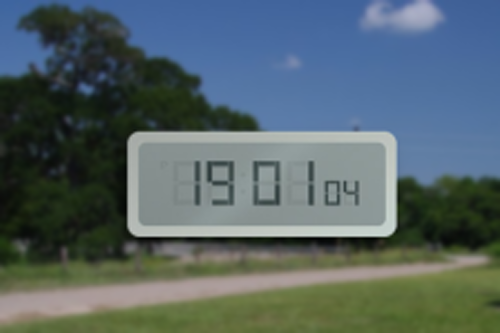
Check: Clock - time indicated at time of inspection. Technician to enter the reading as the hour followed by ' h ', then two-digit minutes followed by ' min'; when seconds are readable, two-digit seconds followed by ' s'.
19 h 01 min 04 s
